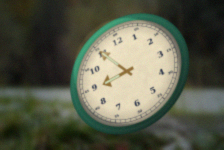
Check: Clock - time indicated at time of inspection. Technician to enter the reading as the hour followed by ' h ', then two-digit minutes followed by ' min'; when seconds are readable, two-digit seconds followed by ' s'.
8 h 55 min
